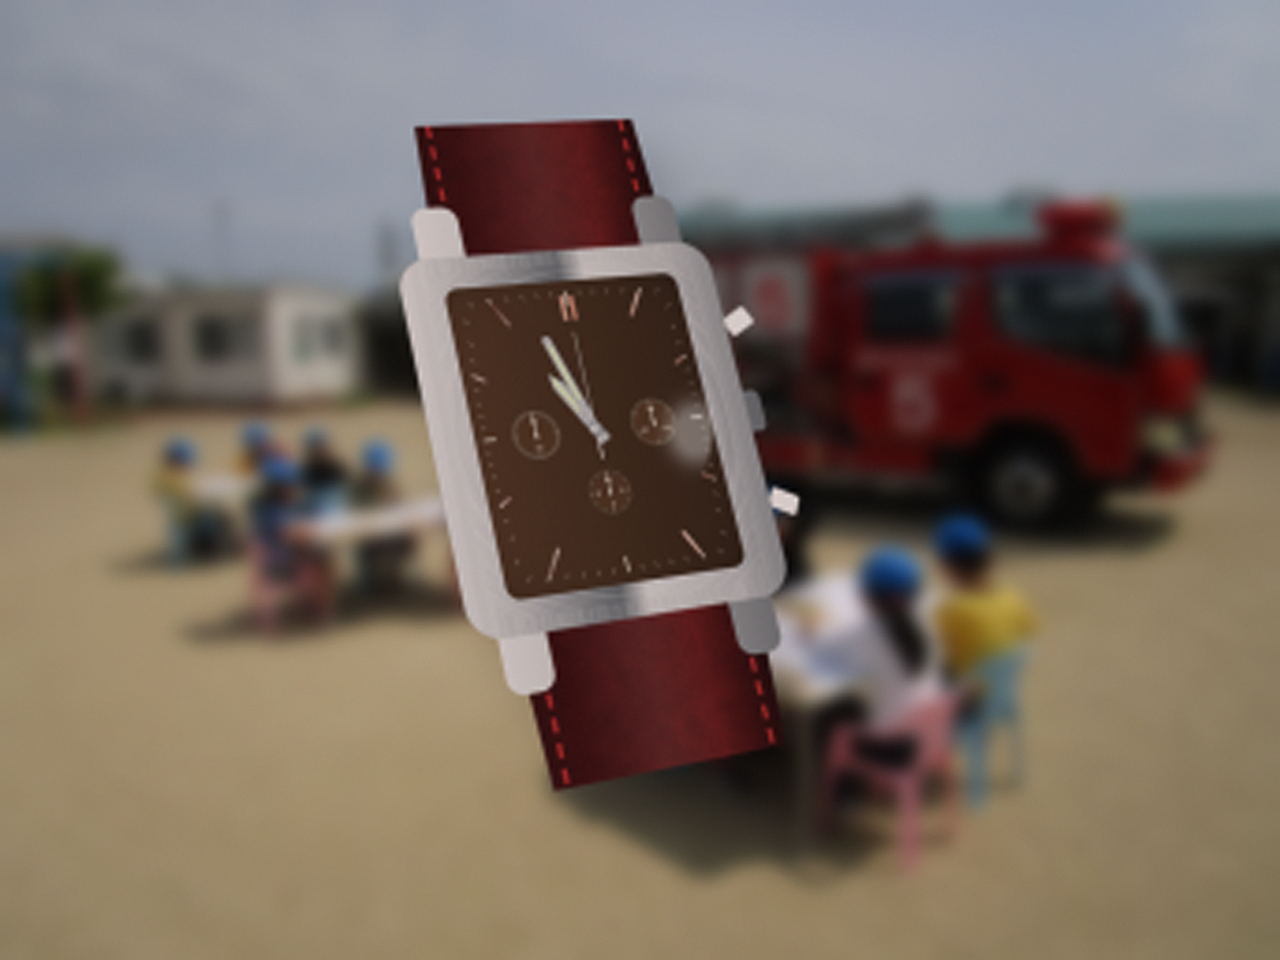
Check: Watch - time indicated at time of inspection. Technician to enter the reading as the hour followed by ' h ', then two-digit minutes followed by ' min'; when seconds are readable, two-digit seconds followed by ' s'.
10 h 57 min
